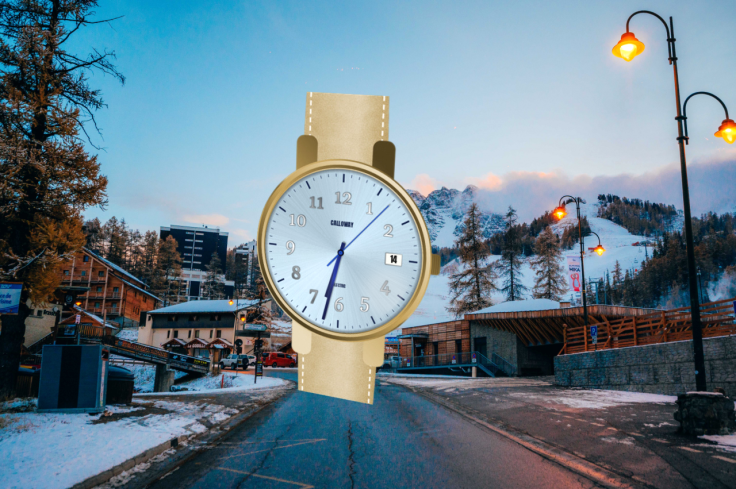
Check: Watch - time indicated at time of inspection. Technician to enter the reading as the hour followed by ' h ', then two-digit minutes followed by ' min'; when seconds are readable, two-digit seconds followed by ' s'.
6 h 32 min 07 s
